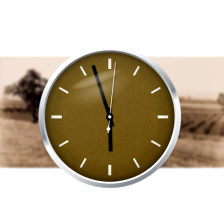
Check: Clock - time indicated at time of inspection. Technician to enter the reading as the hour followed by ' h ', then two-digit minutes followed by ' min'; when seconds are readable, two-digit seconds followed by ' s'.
5 h 57 min 01 s
